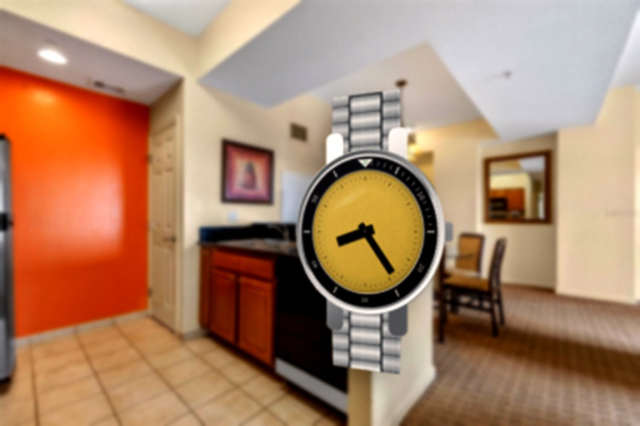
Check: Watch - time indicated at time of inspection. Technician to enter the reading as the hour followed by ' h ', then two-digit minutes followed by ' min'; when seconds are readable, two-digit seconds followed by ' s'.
8 h 24 min
